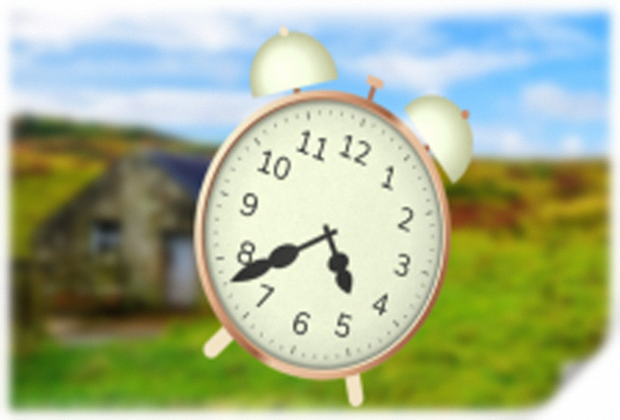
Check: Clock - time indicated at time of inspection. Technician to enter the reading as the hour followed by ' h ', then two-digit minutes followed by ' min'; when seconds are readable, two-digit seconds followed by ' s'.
4 h 38 min
